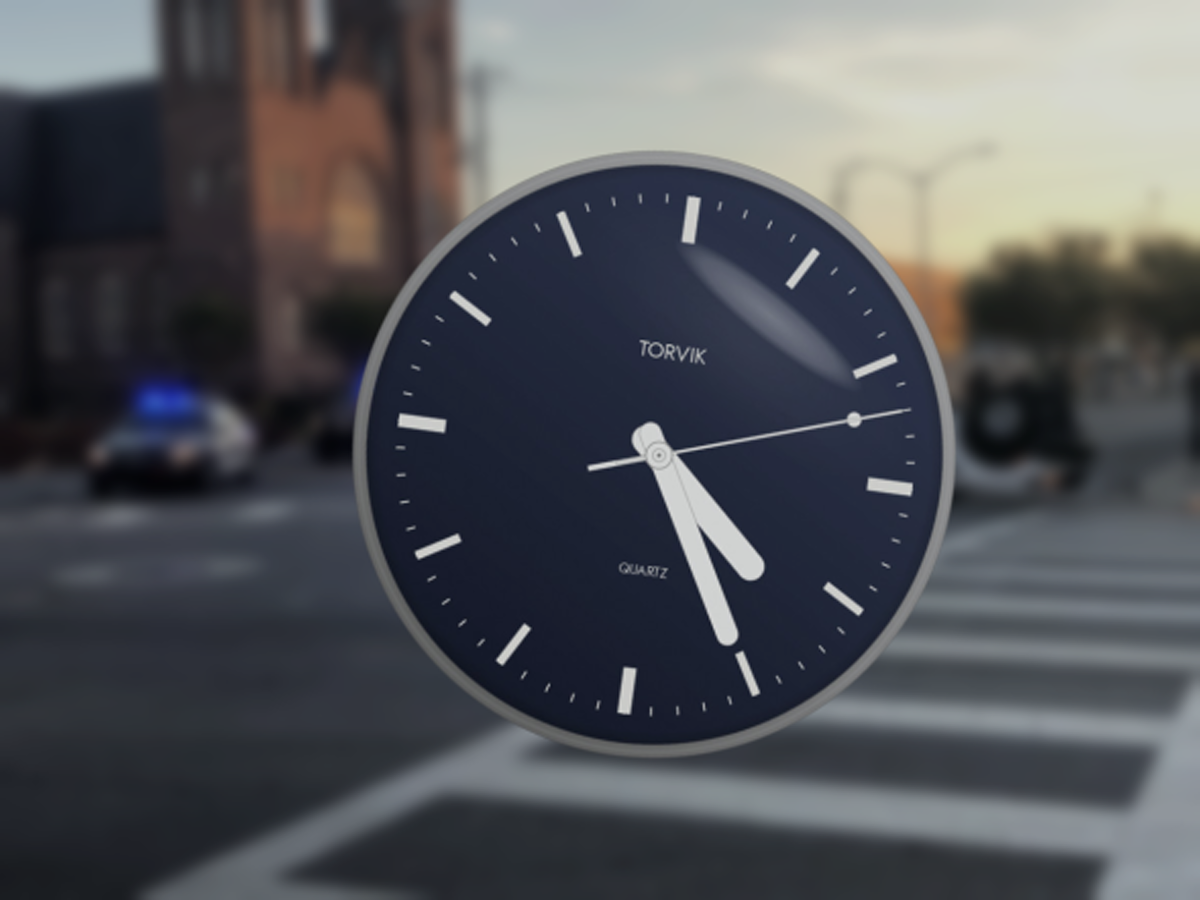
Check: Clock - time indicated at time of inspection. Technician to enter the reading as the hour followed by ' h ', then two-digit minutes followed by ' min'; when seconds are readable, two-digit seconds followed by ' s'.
4 h 25 min 12 s
